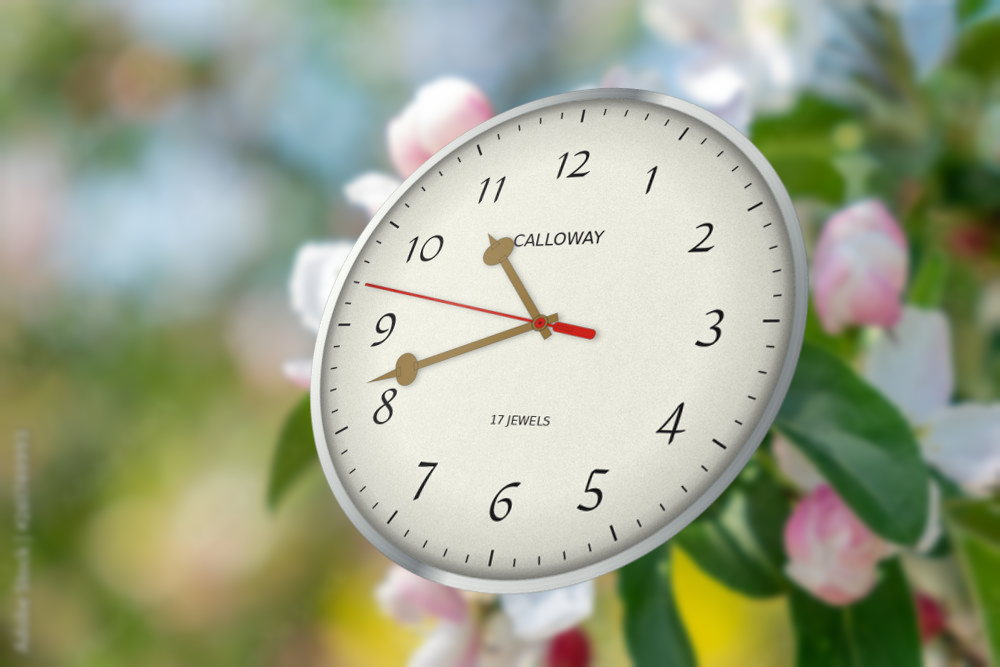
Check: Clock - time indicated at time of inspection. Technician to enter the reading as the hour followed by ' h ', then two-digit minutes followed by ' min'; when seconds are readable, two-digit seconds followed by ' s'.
10 h 41 min 47 s
